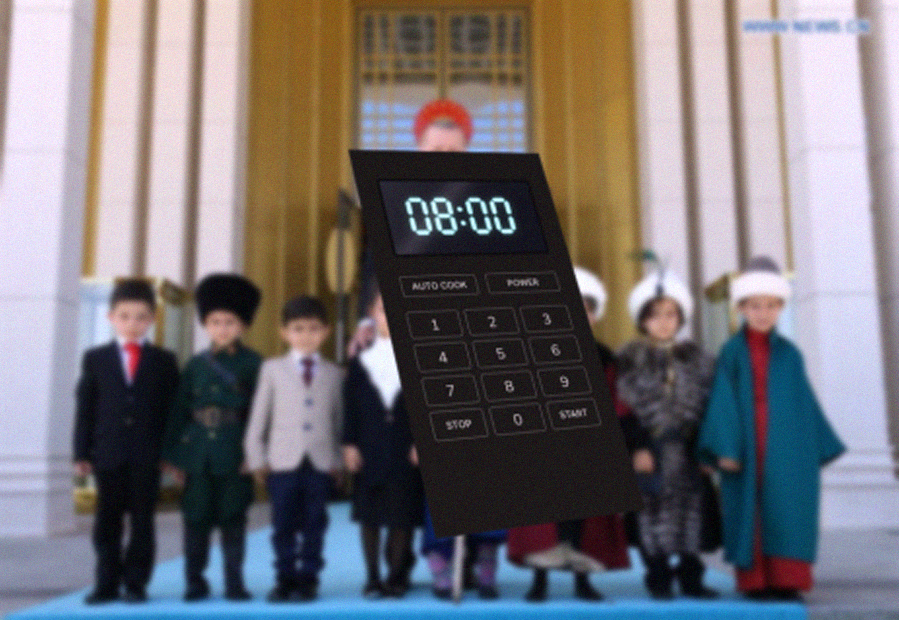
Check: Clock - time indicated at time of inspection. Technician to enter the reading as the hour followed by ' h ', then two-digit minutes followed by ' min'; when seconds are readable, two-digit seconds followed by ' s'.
8 h 00 min
